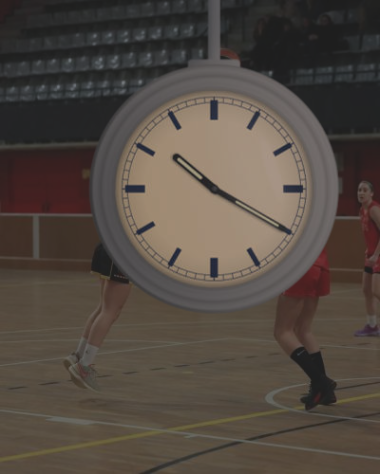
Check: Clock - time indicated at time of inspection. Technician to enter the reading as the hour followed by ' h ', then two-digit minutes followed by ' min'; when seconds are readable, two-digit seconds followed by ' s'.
10 h 20 min
